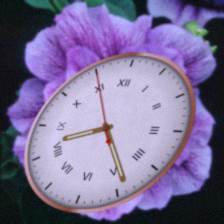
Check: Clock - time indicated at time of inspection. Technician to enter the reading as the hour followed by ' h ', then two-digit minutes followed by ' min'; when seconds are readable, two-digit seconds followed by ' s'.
8 h 23 min 55 s
